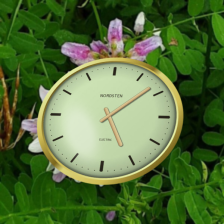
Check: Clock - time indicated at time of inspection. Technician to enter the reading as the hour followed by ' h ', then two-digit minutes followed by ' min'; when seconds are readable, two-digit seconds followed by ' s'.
5 h 08 min
